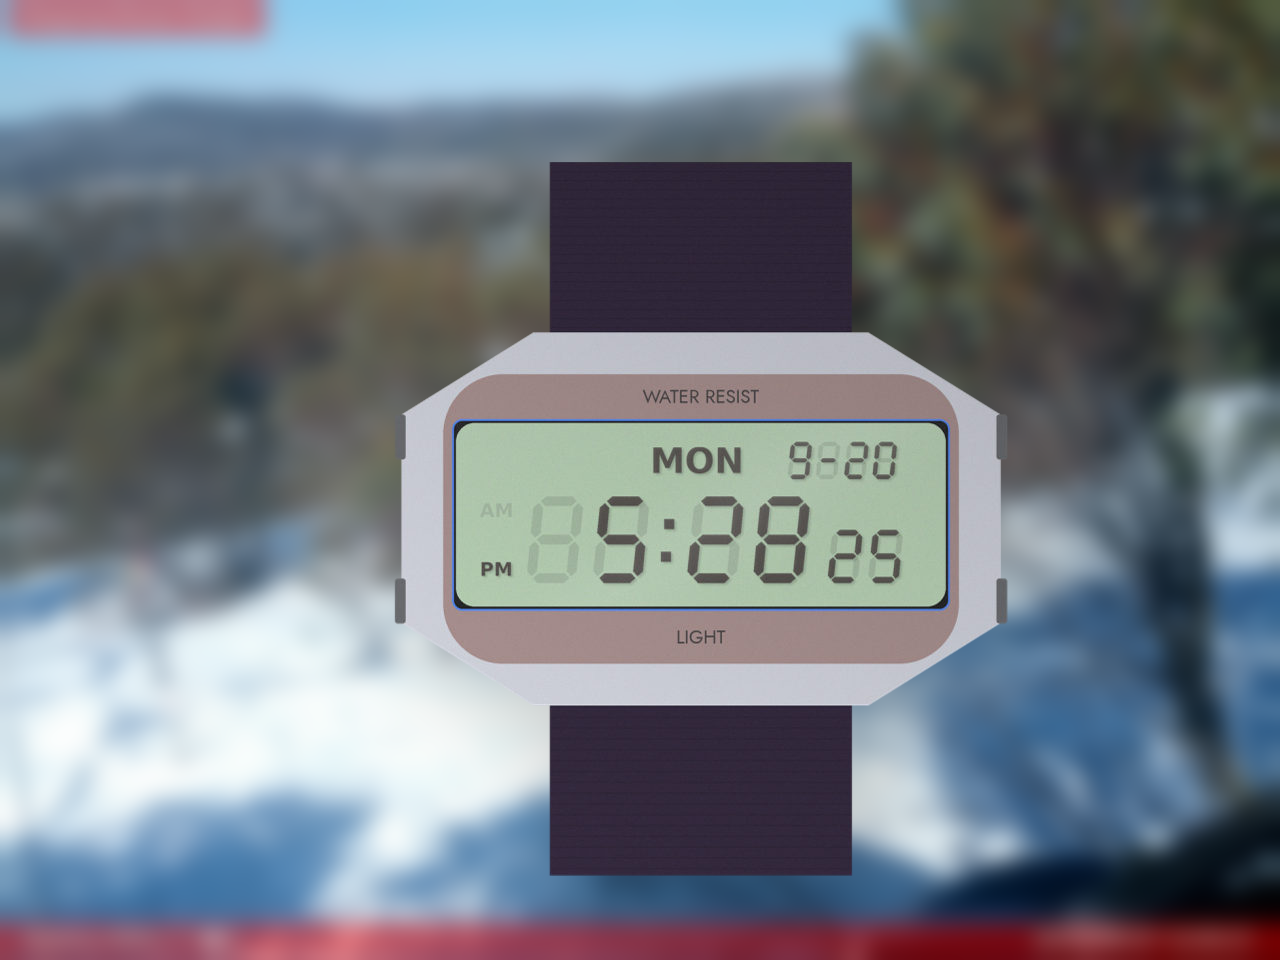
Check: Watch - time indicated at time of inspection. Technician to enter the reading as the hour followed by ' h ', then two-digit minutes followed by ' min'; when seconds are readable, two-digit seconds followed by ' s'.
5 h 28 min 25 s
